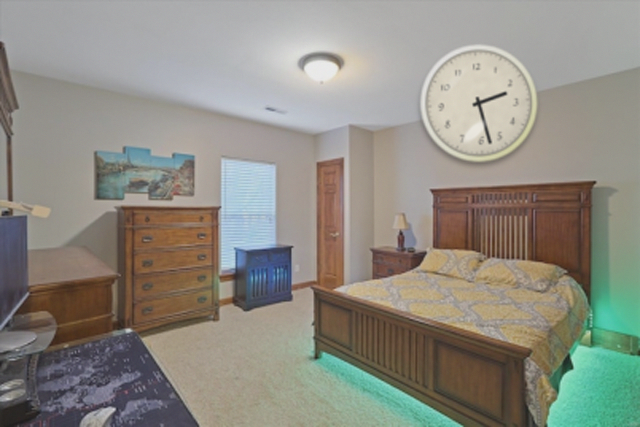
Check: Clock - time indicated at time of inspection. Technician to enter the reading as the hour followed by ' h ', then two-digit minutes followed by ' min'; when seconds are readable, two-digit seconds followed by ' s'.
2 h 28 min
